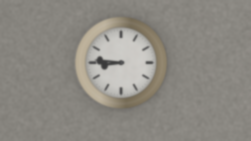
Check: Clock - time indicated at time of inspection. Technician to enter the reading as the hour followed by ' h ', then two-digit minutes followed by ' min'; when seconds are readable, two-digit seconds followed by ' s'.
8 h 46 min
